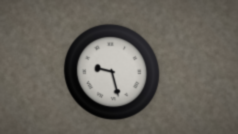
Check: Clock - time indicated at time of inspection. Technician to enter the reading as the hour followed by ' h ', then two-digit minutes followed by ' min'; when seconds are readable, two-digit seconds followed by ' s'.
9 h 28 min
